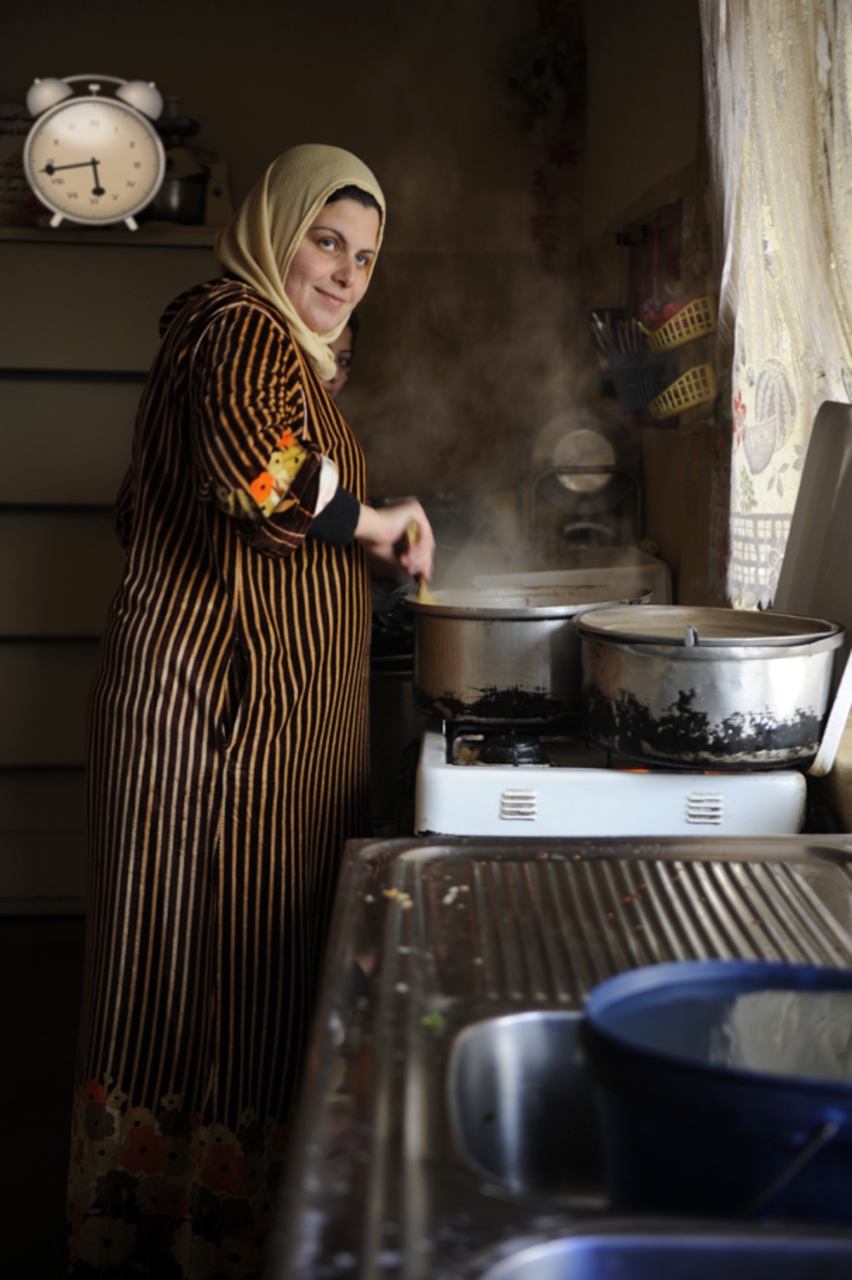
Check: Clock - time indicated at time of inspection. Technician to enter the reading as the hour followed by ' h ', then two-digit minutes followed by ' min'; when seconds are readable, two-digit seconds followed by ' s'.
5 h 43 min
